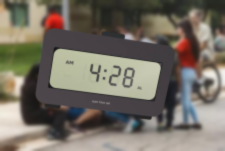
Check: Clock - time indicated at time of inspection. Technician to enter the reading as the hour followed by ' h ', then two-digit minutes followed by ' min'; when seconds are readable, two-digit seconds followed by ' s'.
4 h 28 min
